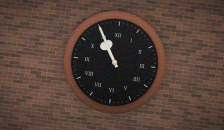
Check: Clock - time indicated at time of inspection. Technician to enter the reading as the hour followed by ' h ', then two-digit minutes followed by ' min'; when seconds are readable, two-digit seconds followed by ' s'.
10 h 55 min
